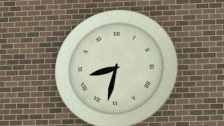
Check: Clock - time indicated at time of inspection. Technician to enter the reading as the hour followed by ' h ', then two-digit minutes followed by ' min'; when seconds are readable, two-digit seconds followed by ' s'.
8 h 32 min
